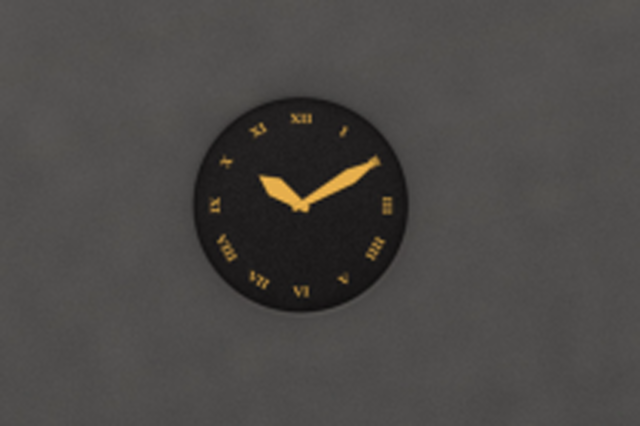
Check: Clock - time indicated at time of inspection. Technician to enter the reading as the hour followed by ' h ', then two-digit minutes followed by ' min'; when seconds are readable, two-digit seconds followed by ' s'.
10 h 10 min
